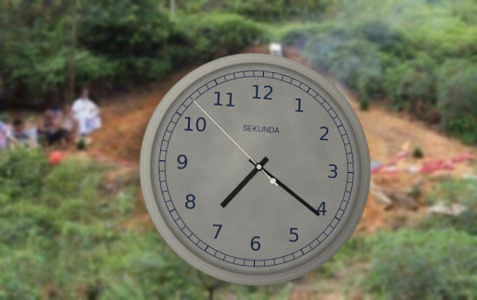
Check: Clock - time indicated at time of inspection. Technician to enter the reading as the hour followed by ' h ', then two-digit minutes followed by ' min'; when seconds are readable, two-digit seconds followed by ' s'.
7 h 20 min 52 s
